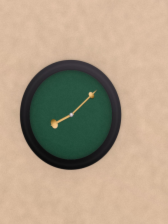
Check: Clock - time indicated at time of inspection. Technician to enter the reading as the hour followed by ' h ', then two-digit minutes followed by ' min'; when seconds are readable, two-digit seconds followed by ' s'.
8 h 08 min
